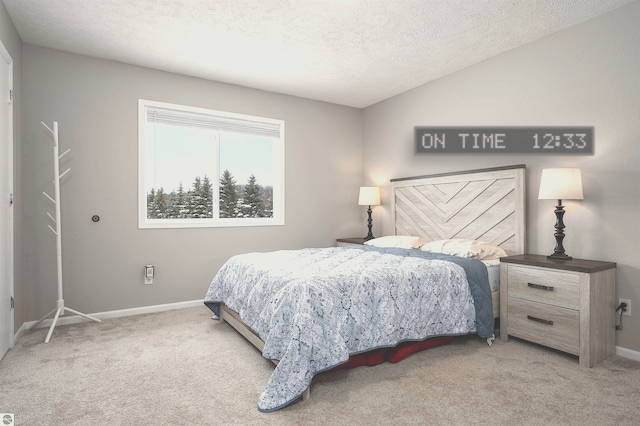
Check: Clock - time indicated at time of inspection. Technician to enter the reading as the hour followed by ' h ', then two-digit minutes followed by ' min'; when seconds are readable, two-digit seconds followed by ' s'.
12 h 33 min
